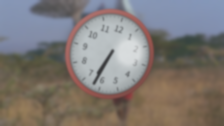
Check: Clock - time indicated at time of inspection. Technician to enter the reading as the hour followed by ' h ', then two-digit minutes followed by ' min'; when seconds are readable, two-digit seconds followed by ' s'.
6 h 32 min
